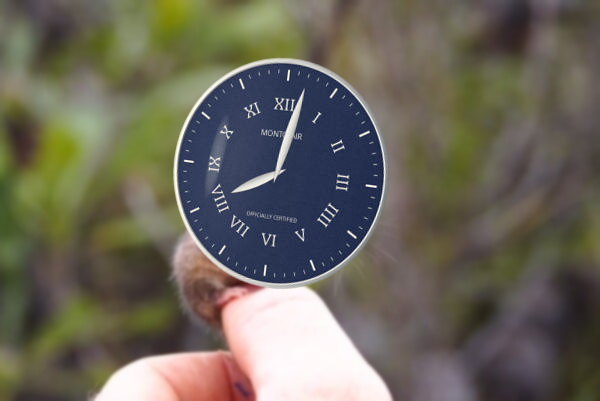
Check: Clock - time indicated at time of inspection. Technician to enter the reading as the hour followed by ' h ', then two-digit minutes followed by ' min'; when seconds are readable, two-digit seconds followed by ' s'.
8 h 02 min
